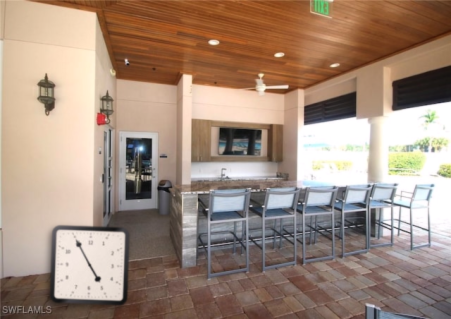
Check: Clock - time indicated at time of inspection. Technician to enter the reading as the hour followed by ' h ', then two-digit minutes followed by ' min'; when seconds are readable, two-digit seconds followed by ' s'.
4 h 55 min
